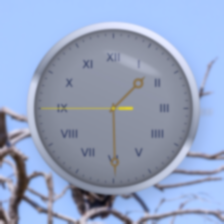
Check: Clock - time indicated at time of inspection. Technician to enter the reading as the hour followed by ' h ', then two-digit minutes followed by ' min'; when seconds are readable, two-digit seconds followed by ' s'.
1 h 29 min 45 s
